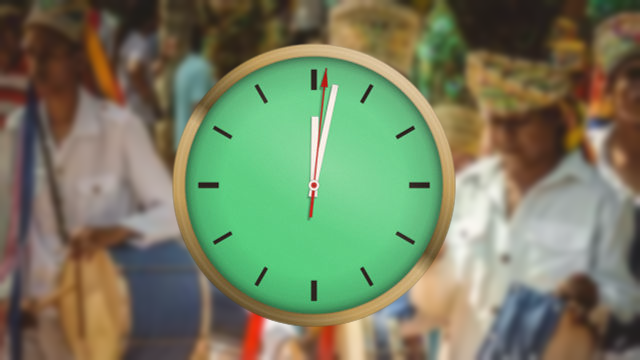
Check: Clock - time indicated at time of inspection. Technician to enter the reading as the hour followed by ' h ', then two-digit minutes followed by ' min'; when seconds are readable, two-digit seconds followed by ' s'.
12 h 02 min 01 s
